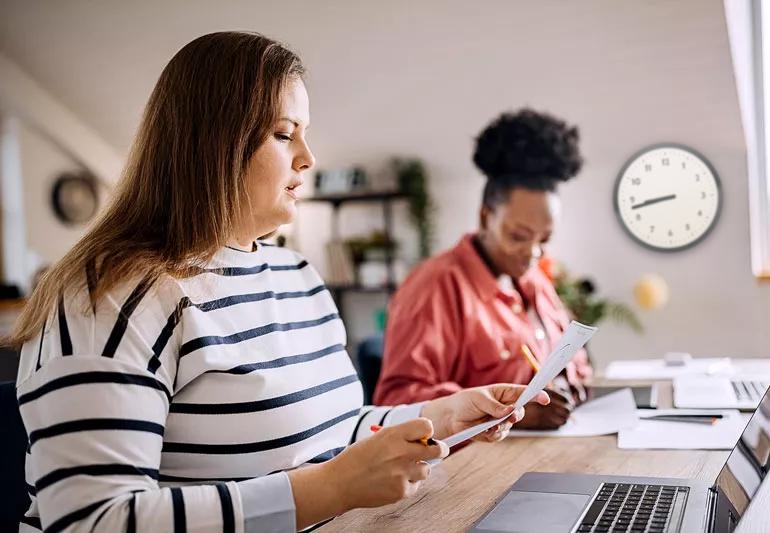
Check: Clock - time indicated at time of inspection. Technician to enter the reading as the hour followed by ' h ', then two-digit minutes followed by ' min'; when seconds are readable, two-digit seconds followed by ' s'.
8 h 43 min
